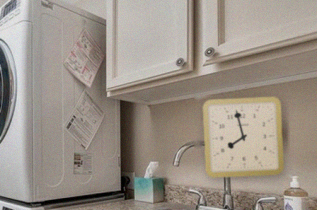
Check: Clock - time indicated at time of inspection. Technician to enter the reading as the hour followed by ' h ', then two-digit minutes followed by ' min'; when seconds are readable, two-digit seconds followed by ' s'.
7 h 58 min
